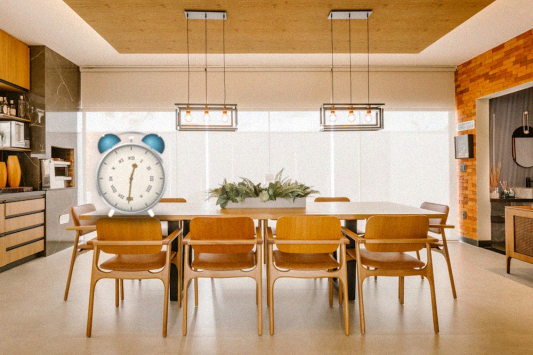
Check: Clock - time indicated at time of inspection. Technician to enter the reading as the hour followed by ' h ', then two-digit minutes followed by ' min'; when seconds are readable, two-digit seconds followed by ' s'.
12 h 31 min
